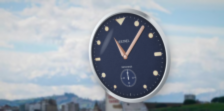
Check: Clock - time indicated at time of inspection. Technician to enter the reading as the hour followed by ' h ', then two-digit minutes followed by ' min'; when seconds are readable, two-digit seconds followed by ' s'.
11 h 07 min
